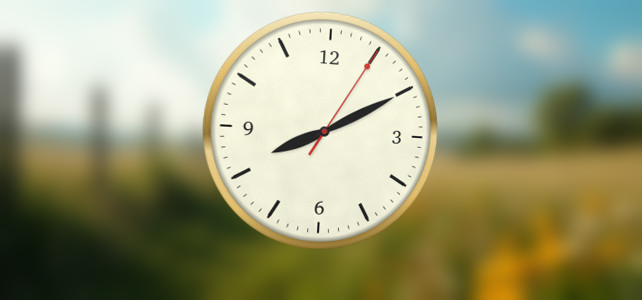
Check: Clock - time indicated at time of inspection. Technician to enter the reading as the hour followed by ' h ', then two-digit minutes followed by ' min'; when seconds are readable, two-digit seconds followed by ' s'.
8 h 10 min 05 s
